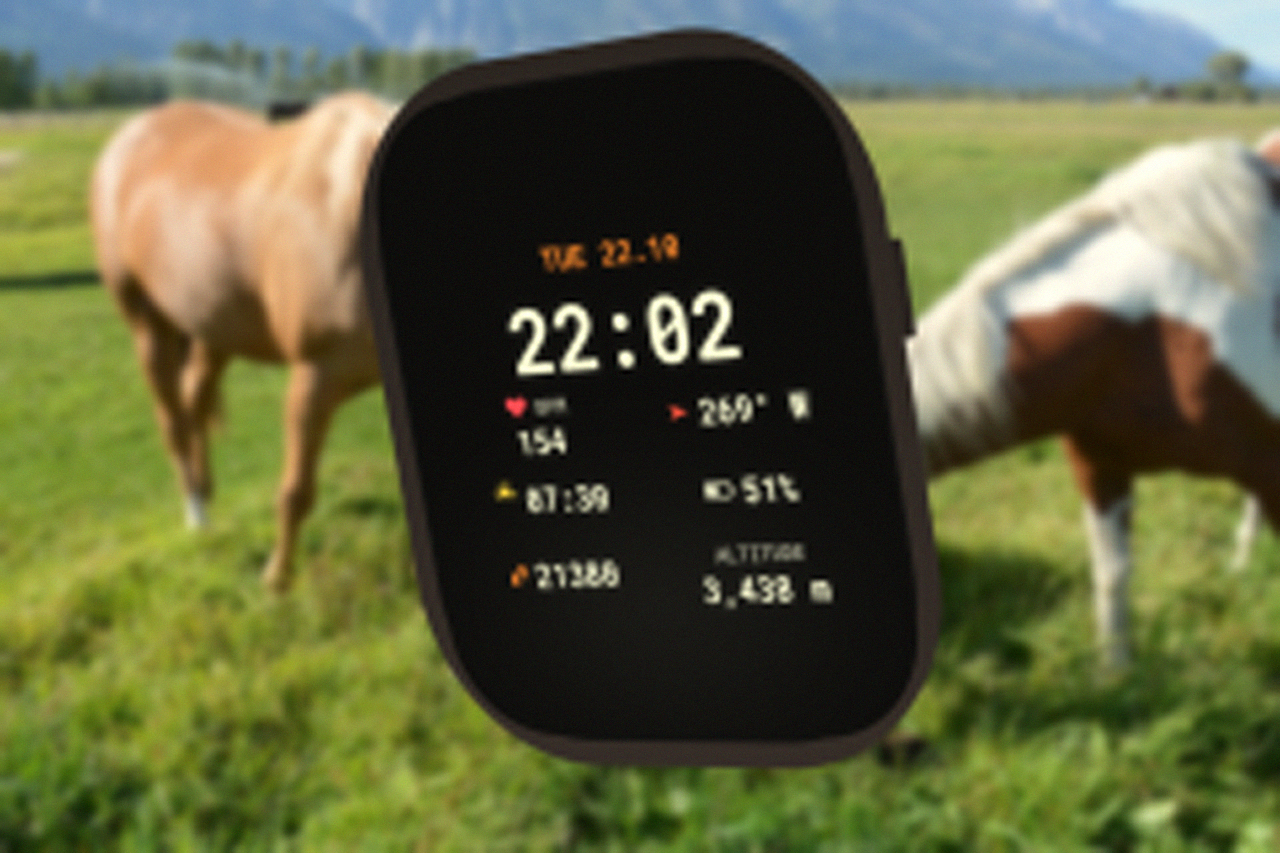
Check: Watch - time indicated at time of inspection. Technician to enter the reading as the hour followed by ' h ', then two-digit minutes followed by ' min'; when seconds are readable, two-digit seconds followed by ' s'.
22 h 02 min
